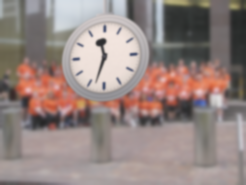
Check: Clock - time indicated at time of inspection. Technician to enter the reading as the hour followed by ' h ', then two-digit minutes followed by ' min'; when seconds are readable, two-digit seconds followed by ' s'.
11 h 33 min
